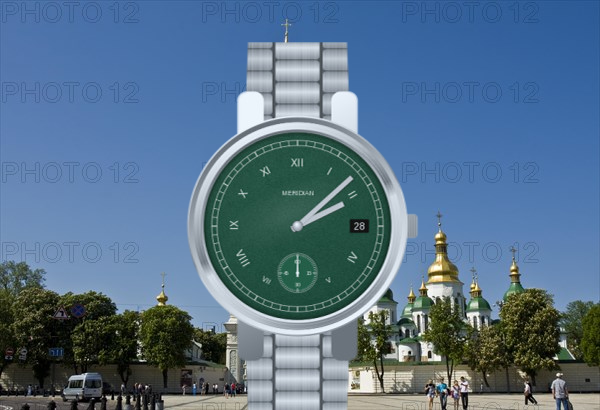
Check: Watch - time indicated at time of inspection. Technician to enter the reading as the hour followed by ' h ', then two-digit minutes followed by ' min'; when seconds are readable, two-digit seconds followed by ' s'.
2 h 08 min
